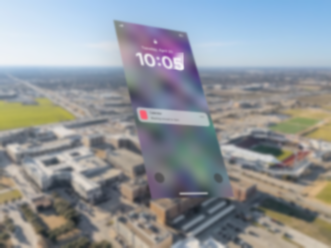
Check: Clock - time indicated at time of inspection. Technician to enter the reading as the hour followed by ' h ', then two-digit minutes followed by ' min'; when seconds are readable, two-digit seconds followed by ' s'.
10 h 05 min
